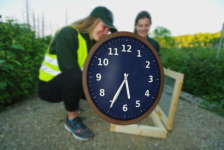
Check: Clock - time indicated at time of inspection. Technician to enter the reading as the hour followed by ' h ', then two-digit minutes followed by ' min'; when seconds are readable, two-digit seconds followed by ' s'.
5 h 35 min
